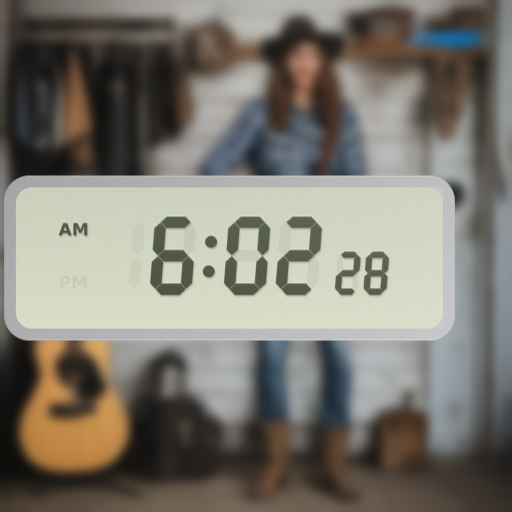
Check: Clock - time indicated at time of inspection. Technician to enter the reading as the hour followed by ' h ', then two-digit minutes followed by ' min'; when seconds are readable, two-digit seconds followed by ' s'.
6 h 02 min 28 s
